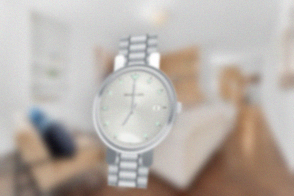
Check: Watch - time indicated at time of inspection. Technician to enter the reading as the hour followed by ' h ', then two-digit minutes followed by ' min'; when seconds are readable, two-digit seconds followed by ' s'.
7 h 00 min
